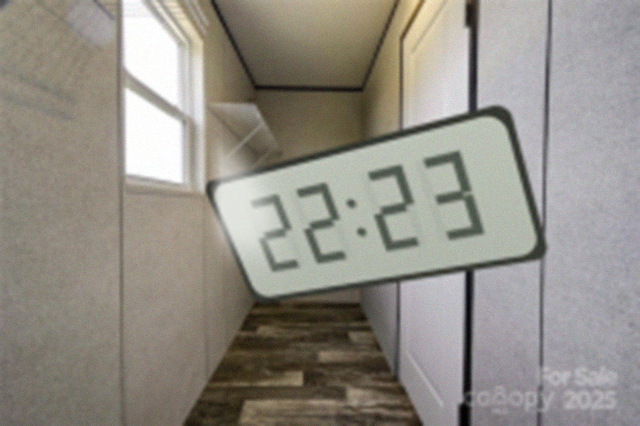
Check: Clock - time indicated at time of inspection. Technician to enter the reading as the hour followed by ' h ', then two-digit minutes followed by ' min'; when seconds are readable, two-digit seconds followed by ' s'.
22 h 23 min
